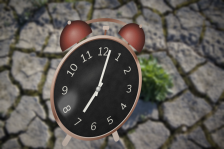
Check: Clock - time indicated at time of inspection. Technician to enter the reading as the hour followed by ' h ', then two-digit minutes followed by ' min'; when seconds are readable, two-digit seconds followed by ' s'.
7 h 02 min
